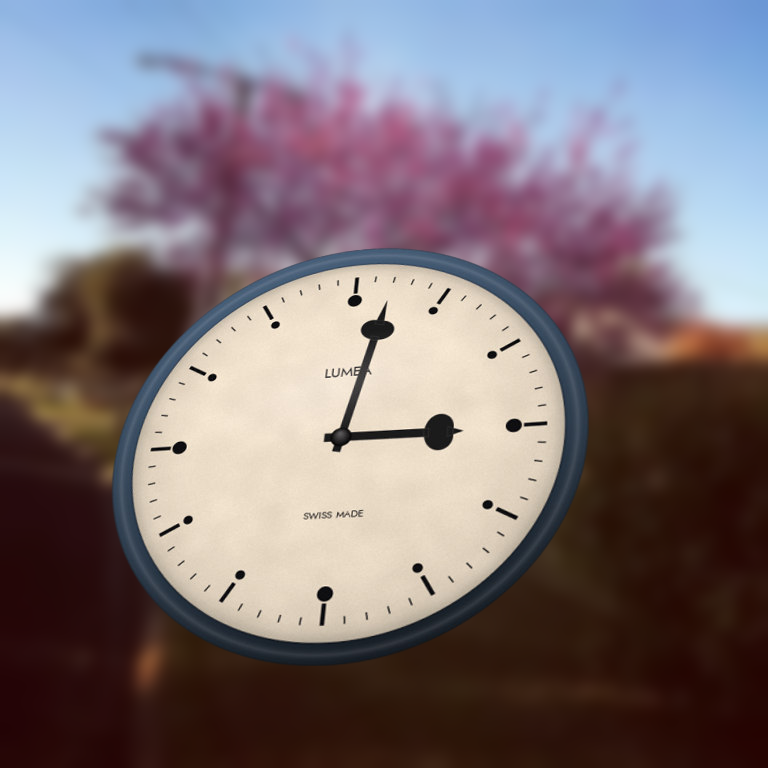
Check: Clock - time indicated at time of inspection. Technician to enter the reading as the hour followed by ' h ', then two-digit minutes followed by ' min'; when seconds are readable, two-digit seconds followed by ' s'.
3 h 02 min
